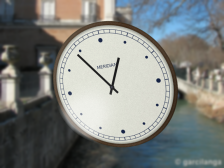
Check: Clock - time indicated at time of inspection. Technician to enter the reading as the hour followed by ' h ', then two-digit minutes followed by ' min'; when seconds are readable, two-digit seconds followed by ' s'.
12 h 54 min
